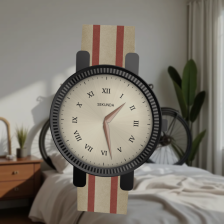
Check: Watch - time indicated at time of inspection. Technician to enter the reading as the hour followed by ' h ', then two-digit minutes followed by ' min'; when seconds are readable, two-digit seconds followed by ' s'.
1 h 28 min
